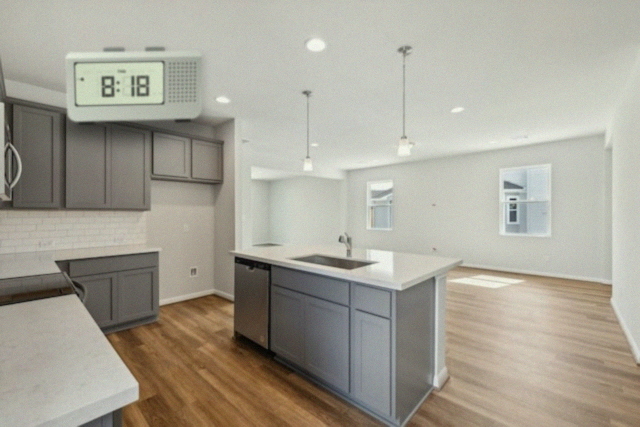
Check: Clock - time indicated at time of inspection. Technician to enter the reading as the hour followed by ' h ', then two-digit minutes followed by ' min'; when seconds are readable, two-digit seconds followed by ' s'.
8 h 18 min
